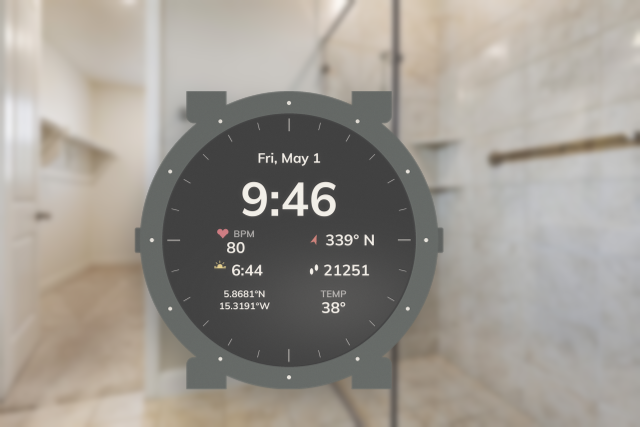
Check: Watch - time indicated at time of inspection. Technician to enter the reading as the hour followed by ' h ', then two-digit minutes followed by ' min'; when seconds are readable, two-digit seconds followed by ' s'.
9 h 46 min
